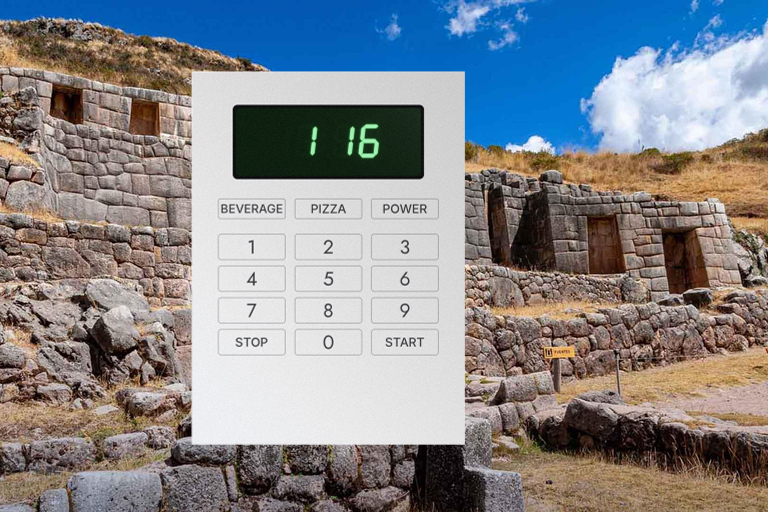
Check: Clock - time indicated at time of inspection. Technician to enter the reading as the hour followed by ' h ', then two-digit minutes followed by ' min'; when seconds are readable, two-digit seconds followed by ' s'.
1 h 16 min
